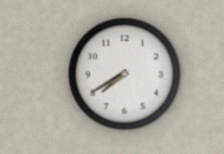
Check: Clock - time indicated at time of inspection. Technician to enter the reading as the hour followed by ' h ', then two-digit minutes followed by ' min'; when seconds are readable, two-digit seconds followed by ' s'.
7 h 40 min
